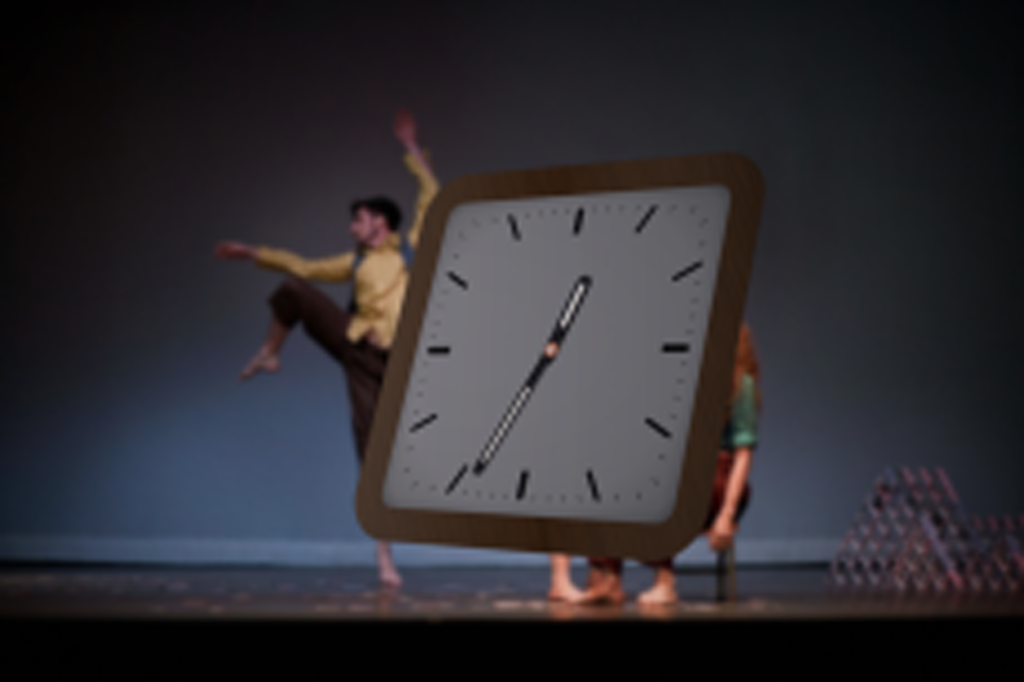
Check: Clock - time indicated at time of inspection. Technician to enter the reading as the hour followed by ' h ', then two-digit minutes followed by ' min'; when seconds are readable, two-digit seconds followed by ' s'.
12 h 34 min
